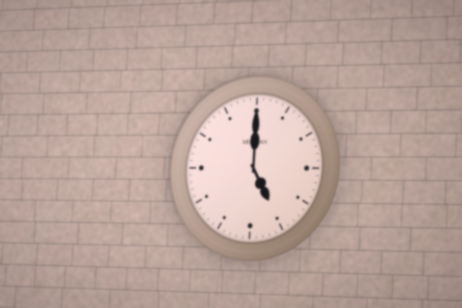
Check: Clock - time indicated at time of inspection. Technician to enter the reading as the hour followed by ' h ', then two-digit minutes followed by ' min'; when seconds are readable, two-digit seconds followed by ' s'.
5 h 00 min
